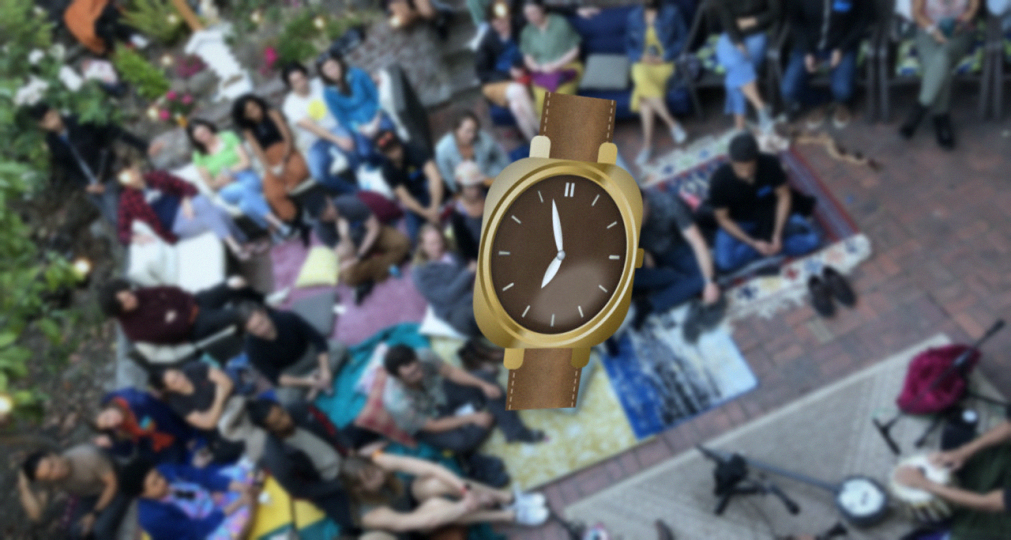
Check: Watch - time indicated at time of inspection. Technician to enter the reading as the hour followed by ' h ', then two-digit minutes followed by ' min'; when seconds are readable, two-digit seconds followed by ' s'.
6 h 57 min
